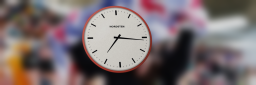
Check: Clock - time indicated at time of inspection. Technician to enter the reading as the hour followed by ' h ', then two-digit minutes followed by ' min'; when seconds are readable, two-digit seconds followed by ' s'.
7 h 16 min
